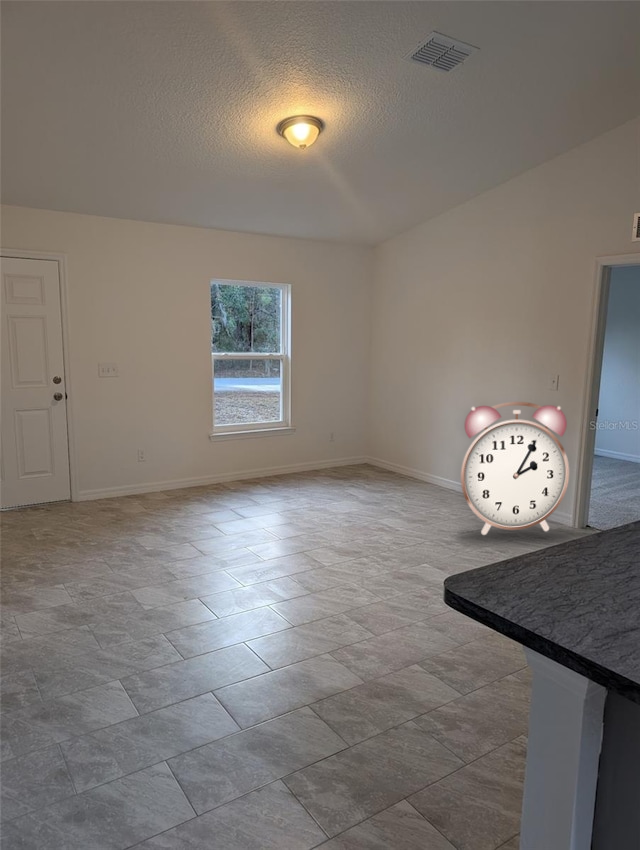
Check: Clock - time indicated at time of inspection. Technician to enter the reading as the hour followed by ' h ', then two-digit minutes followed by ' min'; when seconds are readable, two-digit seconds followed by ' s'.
2 h 05 min
